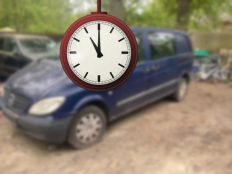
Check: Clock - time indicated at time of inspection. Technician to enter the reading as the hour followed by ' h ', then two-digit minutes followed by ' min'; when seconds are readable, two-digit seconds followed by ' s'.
11 h 00 min
